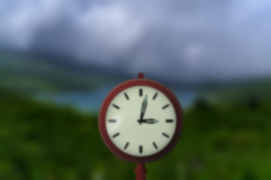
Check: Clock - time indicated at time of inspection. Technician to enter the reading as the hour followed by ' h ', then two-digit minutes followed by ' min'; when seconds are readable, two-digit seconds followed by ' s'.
3 h 02 min
